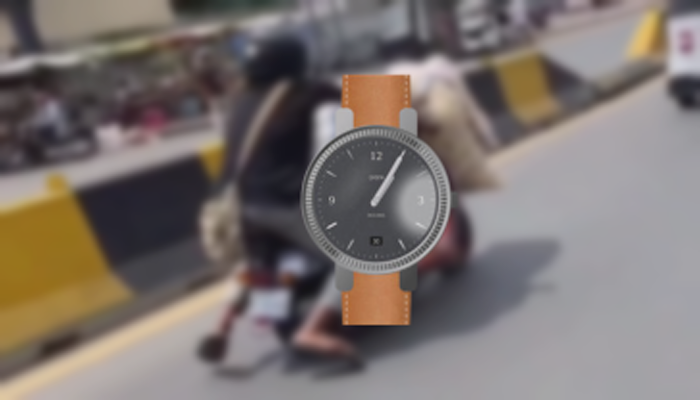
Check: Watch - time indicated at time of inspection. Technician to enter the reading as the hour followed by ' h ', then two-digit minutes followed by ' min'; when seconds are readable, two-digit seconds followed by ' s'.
1 h 05 min
